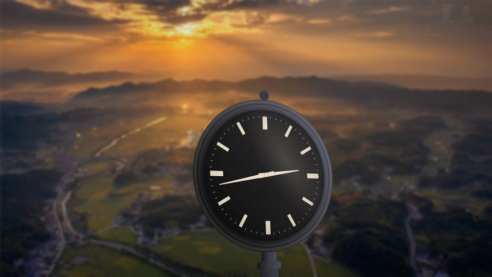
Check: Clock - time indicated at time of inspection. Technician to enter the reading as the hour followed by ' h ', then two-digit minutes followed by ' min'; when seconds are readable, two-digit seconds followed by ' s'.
2 h 43 min
